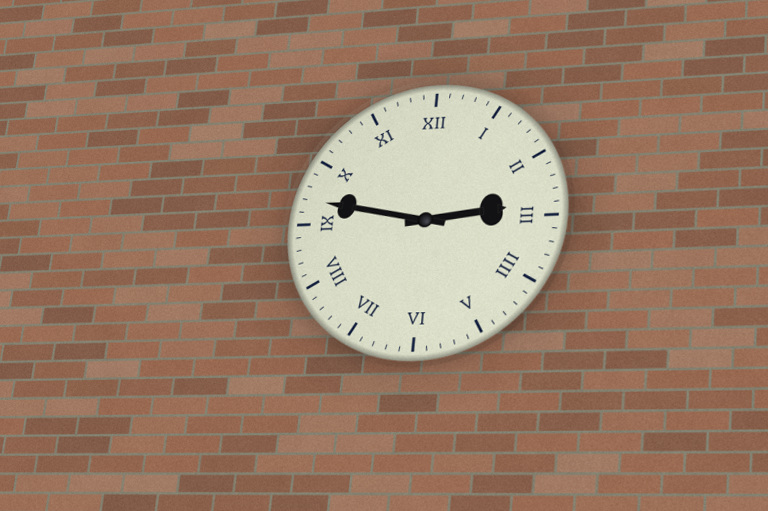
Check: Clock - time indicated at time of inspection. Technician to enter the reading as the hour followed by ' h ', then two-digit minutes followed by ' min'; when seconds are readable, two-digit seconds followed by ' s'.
2 h 47 min
